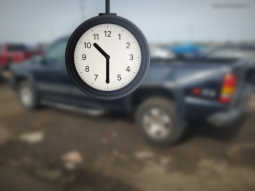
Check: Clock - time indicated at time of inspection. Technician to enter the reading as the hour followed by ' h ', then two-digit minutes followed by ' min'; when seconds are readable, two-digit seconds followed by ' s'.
10 h 30 min
